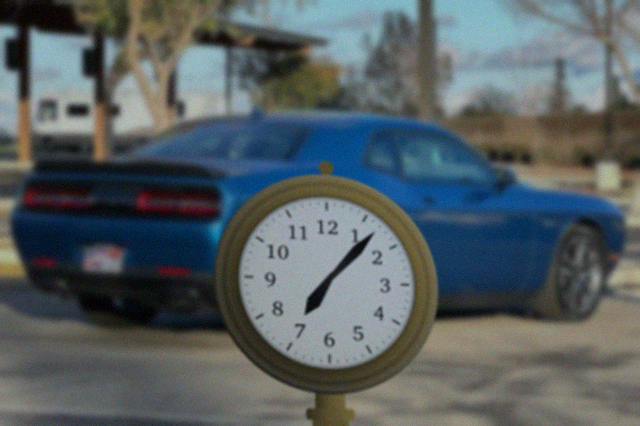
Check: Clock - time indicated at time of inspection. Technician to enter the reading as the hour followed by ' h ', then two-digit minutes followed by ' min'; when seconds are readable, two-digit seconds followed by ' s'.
7 h 07 min
